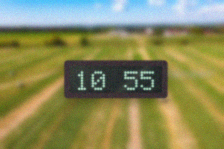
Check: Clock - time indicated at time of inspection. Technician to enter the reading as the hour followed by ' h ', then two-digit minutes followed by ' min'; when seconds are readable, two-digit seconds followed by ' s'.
10 h 55 min
